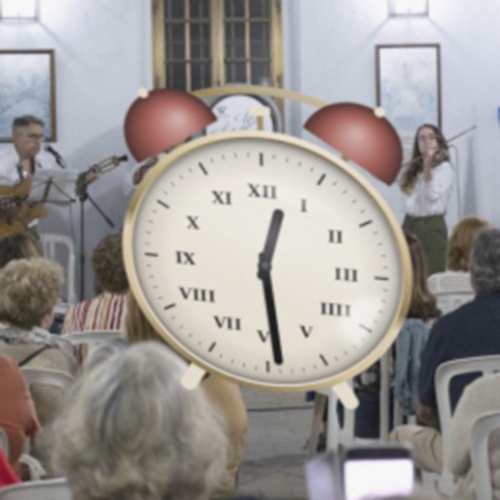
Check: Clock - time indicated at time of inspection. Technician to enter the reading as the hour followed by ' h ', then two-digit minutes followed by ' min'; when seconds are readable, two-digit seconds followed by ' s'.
12 h 29 min
